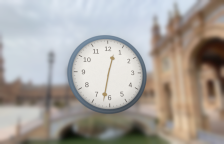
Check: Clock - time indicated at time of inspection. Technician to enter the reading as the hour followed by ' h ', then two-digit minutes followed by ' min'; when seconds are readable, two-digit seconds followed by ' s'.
12 h 32 min
